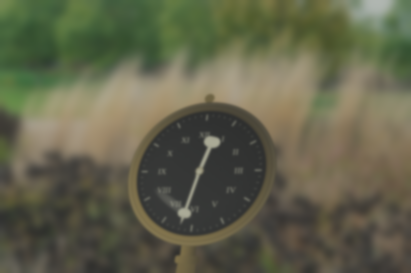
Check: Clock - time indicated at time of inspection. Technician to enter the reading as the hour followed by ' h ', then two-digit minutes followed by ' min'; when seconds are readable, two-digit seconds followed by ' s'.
12 h 32 min
